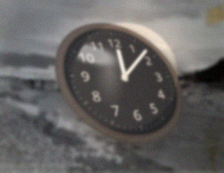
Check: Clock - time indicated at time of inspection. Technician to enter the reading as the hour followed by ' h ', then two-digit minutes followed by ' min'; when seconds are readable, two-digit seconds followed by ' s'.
12 h 08 min
